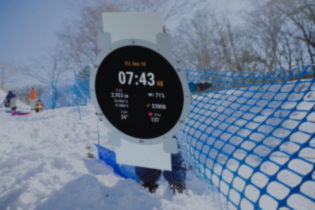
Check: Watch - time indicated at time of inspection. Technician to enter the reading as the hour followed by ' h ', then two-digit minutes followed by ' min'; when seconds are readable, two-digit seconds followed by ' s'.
7 h 43 min
